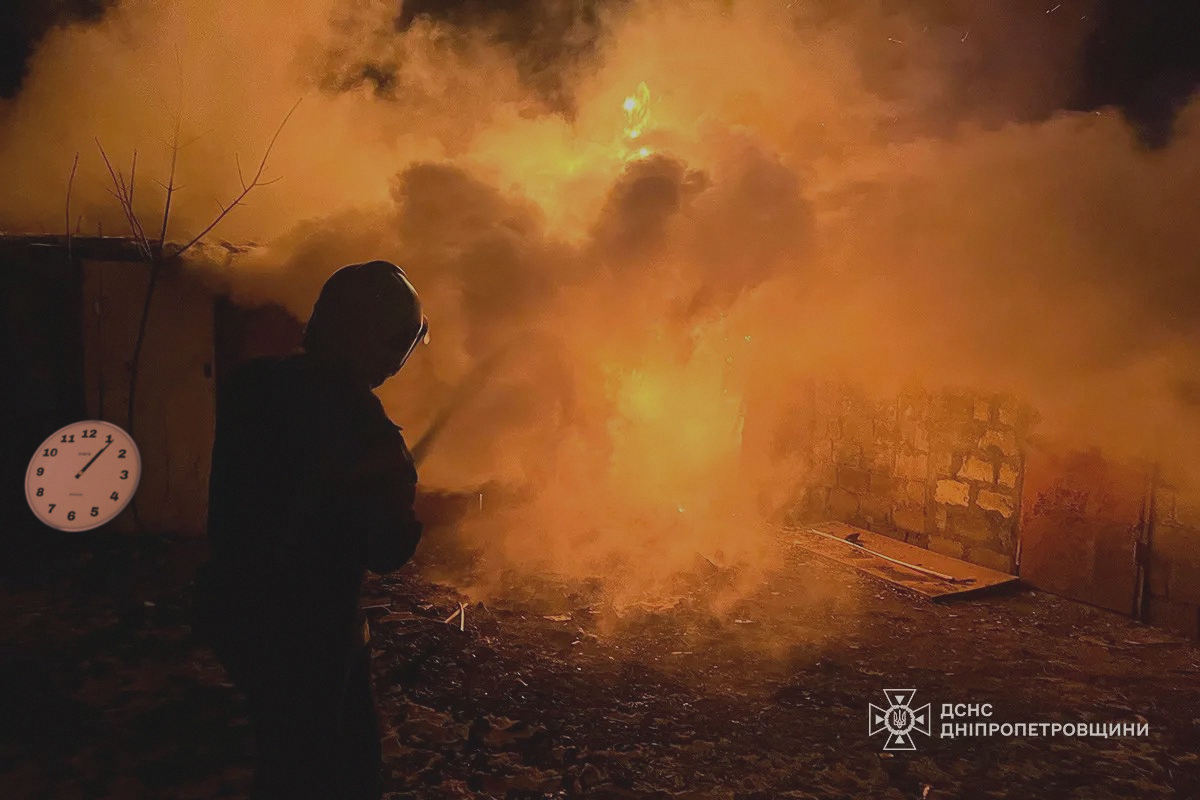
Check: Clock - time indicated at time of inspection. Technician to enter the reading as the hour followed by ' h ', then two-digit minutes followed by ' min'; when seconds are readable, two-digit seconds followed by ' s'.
1 h 06 min
